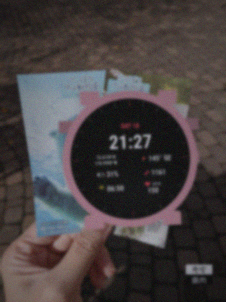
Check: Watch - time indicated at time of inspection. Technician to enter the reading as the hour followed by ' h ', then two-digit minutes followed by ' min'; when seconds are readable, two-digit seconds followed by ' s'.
21 h 27 min
